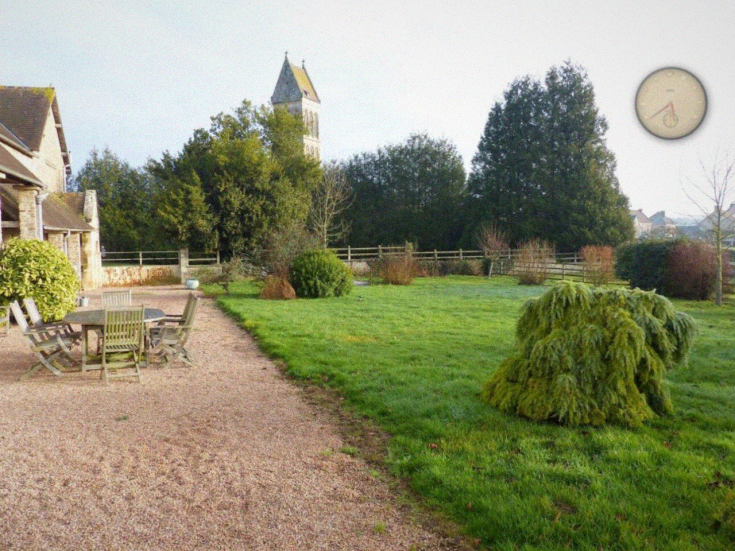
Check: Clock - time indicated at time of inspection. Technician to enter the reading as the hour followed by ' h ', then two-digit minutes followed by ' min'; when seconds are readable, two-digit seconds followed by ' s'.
5 h 39 min
